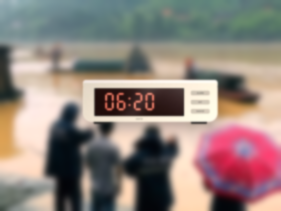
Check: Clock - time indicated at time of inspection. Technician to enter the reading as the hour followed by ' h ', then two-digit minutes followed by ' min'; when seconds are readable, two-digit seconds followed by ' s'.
6 h 20 min
